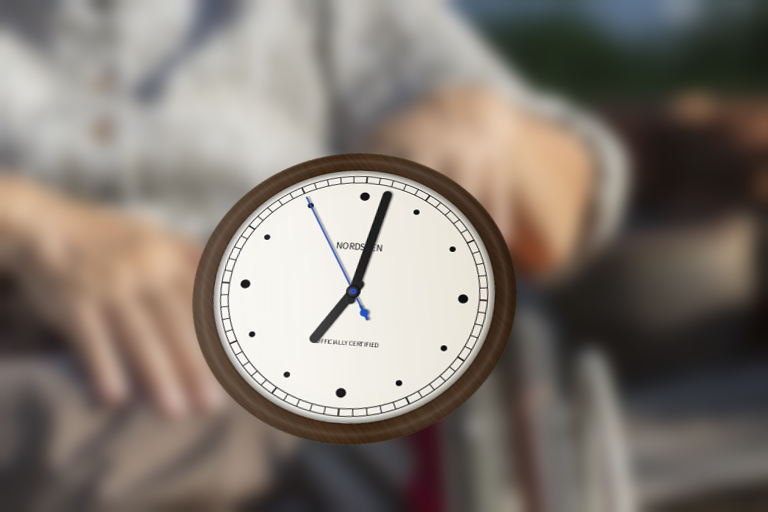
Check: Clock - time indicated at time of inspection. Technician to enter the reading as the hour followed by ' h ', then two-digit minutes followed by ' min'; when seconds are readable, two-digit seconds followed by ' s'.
7 h 01 min 55 s
